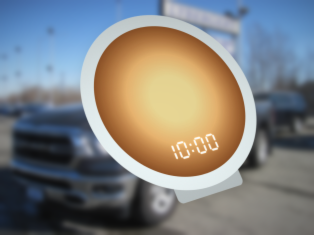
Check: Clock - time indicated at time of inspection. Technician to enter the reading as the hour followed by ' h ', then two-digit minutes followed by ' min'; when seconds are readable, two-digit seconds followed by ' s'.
10 h 00 min
